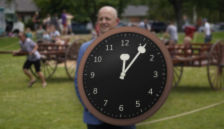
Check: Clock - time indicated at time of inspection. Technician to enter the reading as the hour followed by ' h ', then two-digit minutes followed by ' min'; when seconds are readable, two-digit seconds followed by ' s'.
12 h 06 min
